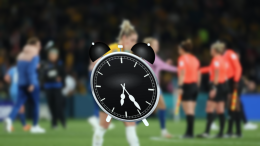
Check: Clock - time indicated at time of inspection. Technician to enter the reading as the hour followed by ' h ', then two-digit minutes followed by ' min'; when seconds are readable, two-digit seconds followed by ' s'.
6 h 24 min
